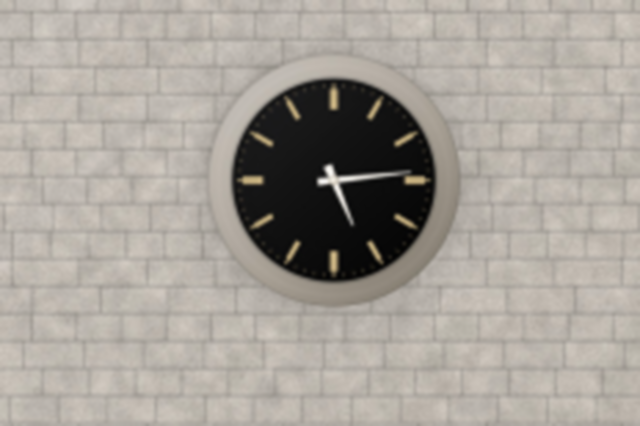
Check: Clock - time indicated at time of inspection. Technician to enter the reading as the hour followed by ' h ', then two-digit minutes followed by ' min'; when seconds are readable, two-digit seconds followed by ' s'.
5 h 14 min
